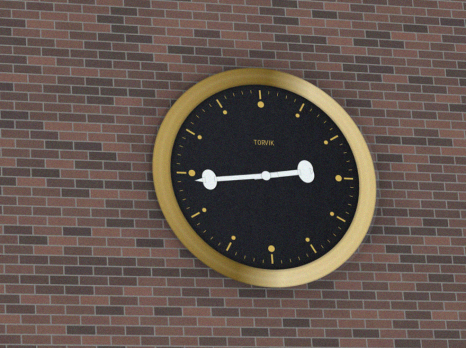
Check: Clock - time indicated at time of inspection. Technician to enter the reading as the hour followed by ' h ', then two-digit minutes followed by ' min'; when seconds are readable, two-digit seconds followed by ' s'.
2 h 44 min
